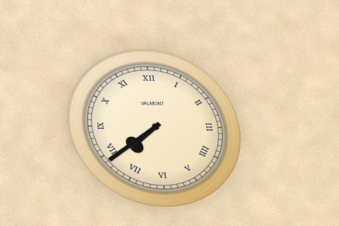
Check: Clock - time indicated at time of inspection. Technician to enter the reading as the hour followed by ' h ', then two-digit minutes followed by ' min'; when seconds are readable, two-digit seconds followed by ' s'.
7 h 39 min
